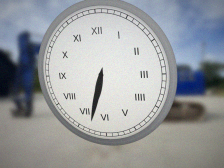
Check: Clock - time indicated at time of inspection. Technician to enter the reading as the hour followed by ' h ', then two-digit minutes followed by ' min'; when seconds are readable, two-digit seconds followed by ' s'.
6 h 33 min
